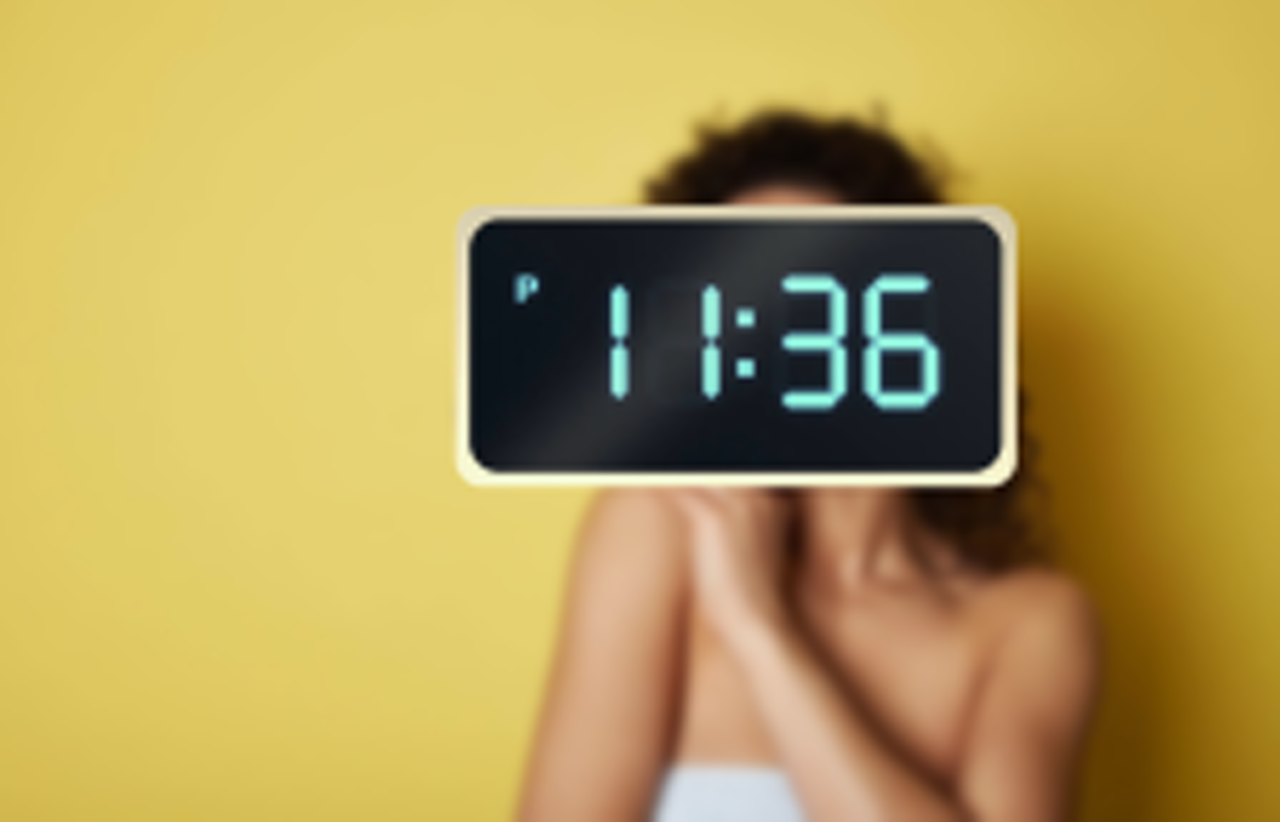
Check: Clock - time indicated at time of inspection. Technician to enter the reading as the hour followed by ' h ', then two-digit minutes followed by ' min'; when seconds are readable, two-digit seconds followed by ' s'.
11 h 36 min
